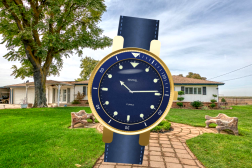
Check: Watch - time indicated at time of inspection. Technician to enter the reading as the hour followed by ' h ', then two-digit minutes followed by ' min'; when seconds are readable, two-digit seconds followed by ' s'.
10 h 14 min
